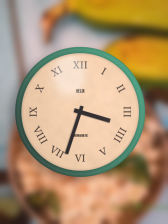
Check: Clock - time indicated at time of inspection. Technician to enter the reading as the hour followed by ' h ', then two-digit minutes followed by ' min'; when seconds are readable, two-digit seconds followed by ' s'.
3 h 33 min
